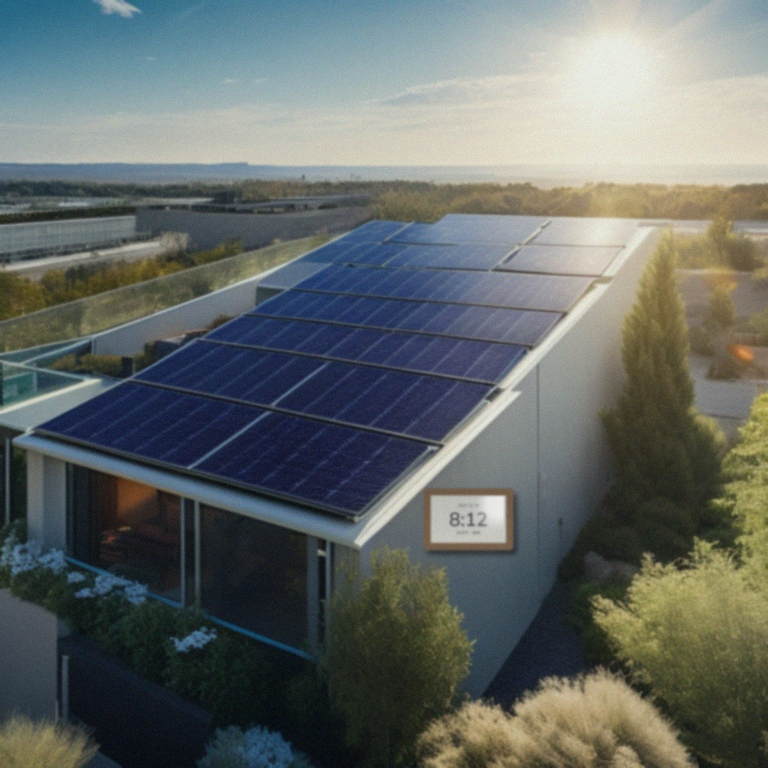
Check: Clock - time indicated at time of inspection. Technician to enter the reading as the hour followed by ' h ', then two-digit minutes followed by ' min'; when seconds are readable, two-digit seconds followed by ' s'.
8 h 12 min
